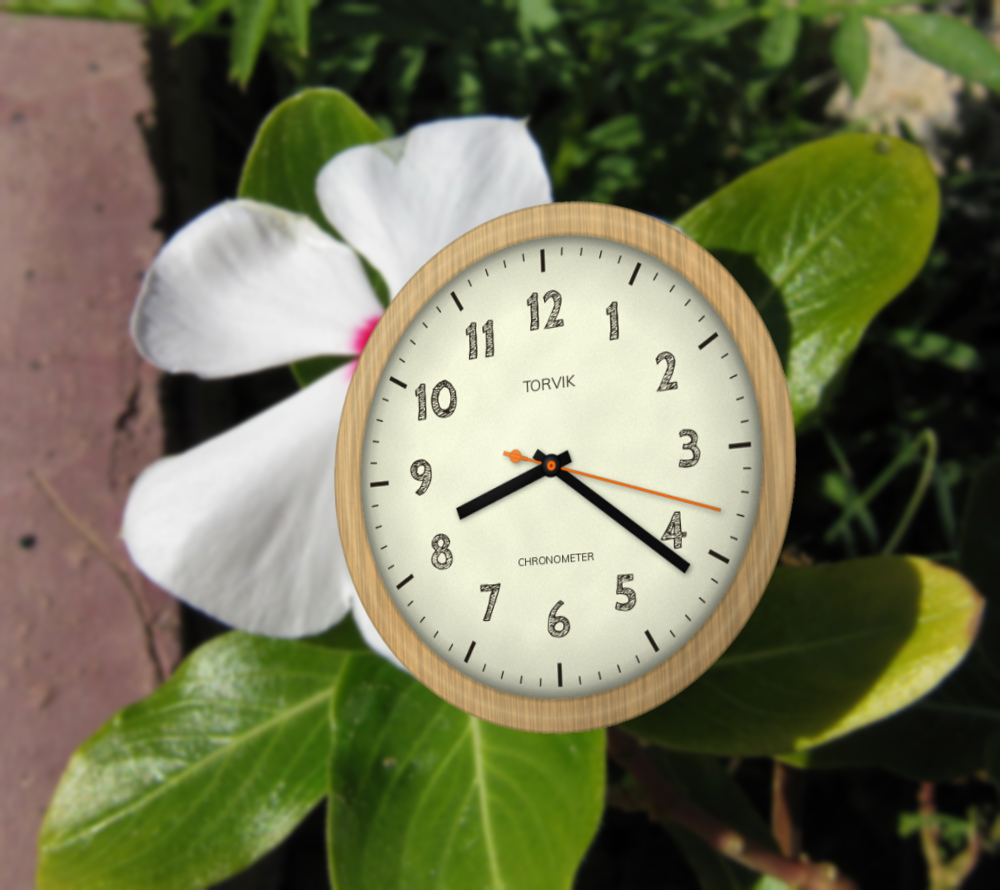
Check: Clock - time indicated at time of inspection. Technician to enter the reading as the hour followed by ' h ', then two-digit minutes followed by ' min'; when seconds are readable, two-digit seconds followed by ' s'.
8 h 21 min 18 s
